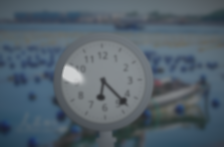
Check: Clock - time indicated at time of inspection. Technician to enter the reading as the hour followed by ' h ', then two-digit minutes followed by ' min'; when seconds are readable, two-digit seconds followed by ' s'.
6 h 23 min
